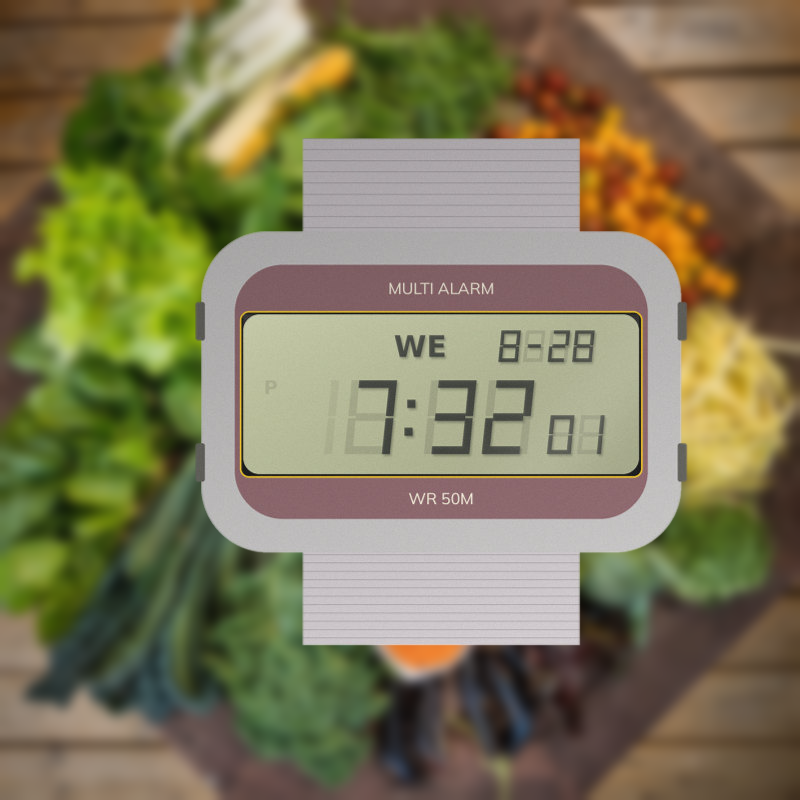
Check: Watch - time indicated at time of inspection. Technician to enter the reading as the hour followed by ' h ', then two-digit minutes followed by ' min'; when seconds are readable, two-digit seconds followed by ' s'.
7 h 32 min 01 s
